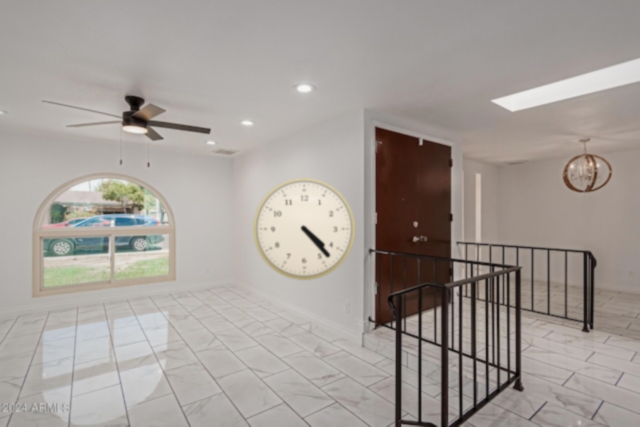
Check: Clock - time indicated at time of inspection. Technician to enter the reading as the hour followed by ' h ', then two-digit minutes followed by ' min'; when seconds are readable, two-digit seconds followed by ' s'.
4 h 23 min
